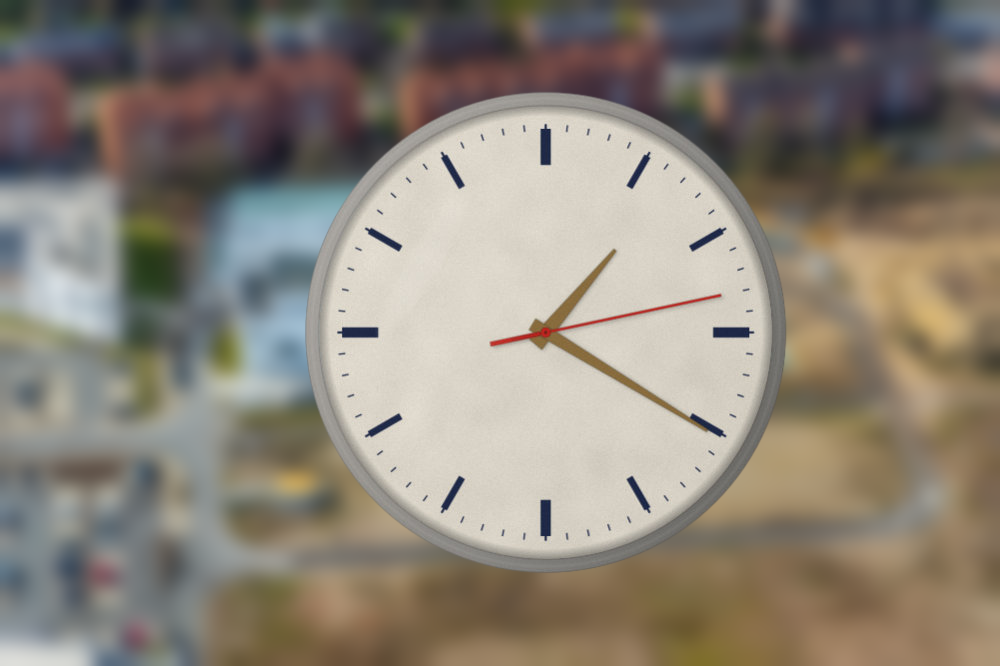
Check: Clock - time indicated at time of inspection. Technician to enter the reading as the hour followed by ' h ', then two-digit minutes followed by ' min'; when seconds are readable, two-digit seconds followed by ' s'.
1 h 20 min 13 s
